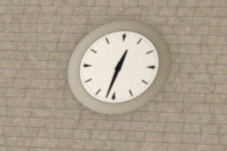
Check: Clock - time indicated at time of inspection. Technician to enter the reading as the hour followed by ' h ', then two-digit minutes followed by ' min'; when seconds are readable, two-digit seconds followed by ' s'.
12 h 32 min
